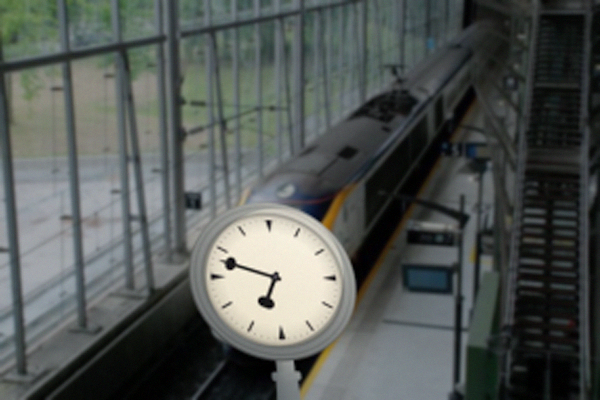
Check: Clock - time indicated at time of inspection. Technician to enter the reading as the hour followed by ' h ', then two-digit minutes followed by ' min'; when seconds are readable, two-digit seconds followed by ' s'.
6 h 48 min
